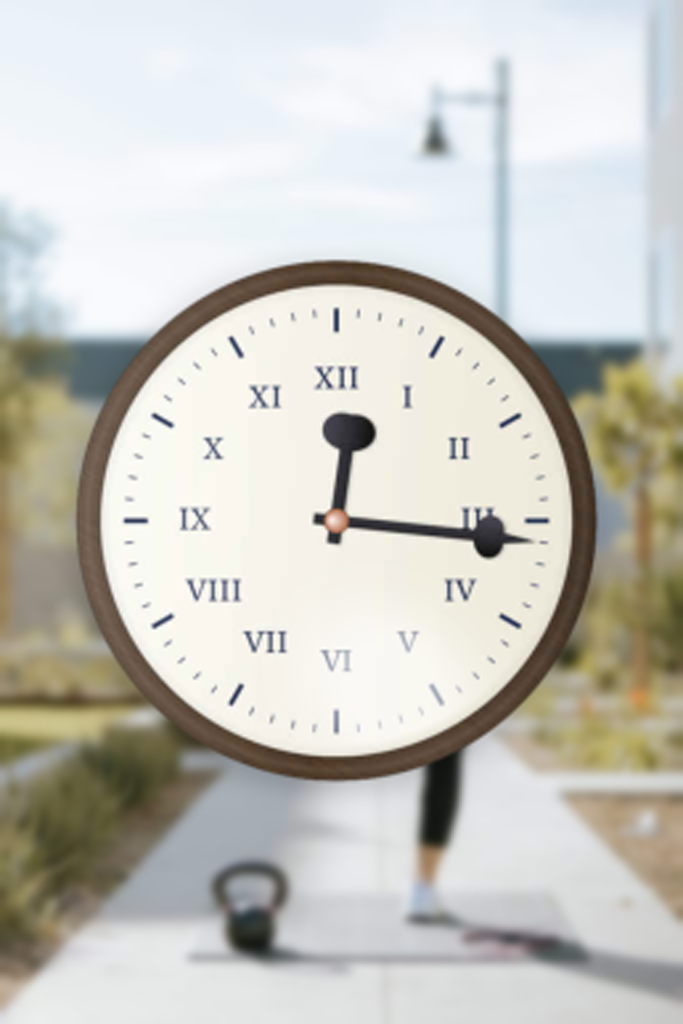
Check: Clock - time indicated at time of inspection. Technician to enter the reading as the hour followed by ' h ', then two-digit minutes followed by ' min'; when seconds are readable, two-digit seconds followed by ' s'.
12 h 16 min
